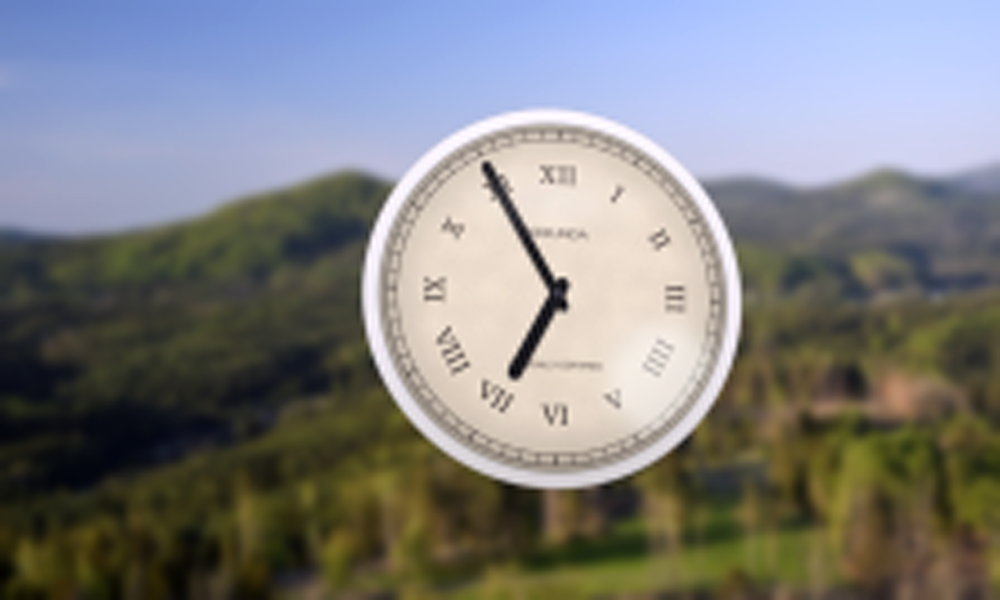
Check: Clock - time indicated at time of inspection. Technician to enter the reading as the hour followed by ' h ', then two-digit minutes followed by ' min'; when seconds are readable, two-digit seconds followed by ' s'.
6 h 55 min
